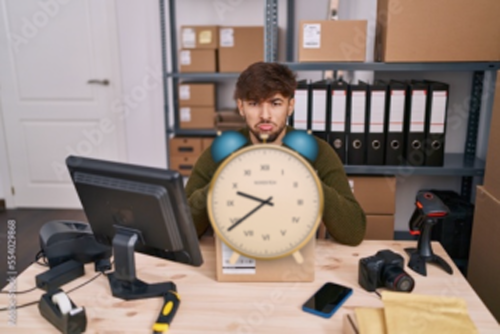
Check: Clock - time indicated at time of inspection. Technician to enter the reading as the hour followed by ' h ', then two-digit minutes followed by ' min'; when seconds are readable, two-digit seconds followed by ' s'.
9 h 39 min
